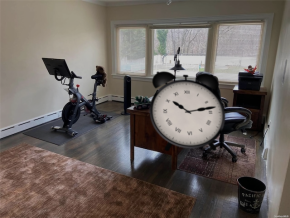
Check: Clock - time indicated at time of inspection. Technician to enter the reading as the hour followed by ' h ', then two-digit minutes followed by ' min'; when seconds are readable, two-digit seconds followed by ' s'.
10 h 13 min
